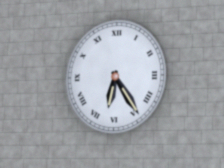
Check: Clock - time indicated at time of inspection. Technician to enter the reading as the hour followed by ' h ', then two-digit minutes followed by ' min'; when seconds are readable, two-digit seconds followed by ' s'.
6 h 24 min
